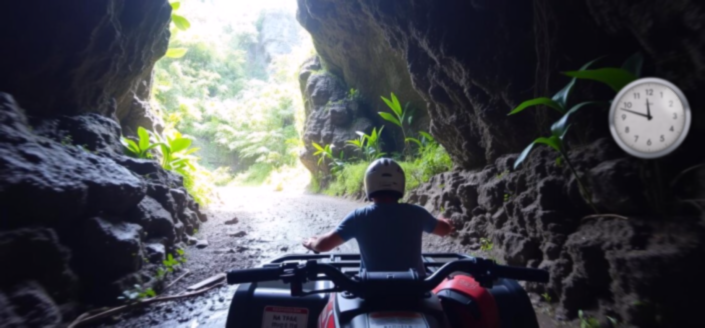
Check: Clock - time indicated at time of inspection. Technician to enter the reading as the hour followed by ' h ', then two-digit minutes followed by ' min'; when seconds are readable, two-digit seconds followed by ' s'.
11 h 48 min
